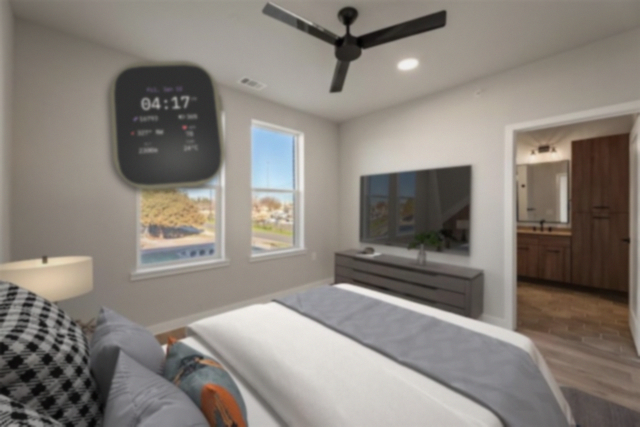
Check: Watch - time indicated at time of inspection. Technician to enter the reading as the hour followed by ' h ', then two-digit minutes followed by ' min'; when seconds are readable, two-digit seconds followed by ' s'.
4 h 17 min
